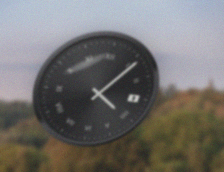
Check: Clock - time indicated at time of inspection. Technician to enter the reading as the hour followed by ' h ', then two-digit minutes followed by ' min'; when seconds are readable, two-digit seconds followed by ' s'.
4 h 06 min
